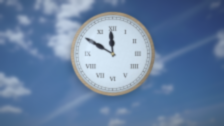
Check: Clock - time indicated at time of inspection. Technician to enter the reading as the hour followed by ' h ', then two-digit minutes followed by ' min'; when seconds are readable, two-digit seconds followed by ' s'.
11 h 50 min
